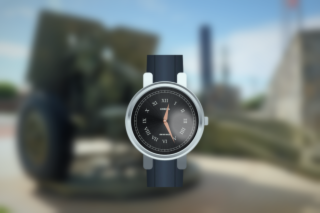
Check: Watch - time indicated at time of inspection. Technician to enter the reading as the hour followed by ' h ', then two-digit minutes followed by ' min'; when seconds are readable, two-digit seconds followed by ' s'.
12 h 26 min
